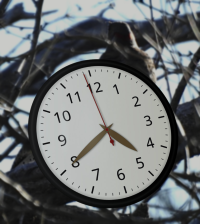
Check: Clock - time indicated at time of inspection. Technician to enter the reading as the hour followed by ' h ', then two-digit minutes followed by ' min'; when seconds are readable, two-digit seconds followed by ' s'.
4 h 39 min 59 s
